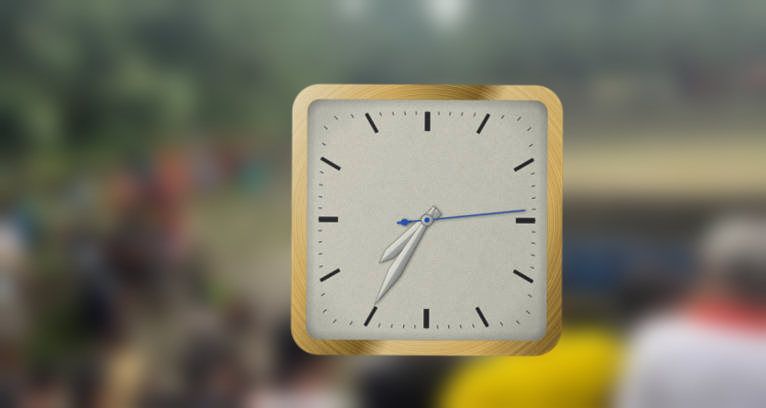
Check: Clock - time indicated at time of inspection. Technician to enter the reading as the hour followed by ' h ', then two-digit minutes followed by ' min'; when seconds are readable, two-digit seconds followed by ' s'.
7 h 35 min 14 s
